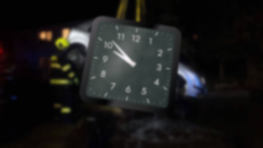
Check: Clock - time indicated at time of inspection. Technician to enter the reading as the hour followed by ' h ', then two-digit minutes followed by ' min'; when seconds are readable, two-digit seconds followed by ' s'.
9 h 52 min
